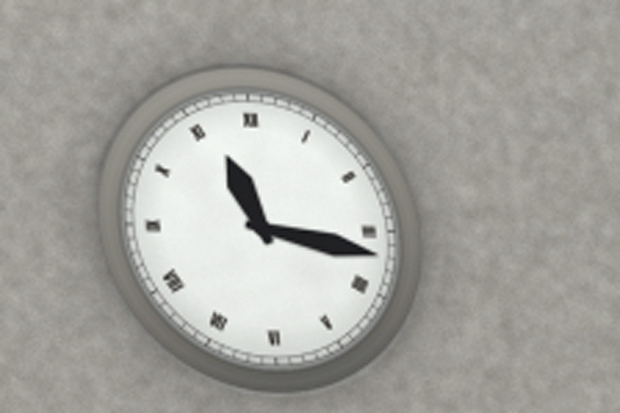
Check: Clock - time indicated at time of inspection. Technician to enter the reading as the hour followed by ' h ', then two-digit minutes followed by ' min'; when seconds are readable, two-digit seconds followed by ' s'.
11 h 17 min
